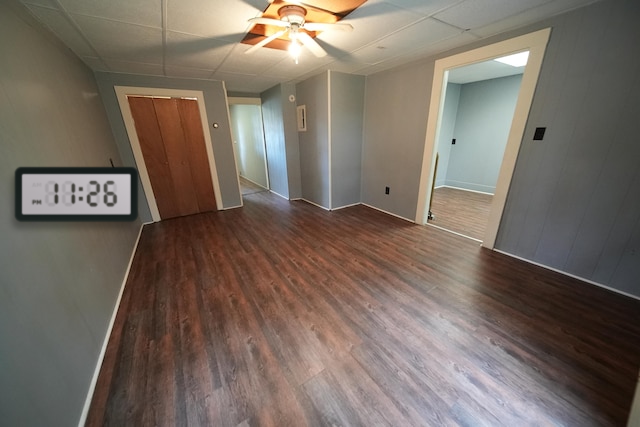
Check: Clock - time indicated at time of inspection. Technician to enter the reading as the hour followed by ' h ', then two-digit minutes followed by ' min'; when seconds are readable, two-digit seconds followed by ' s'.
11 h 26 min
